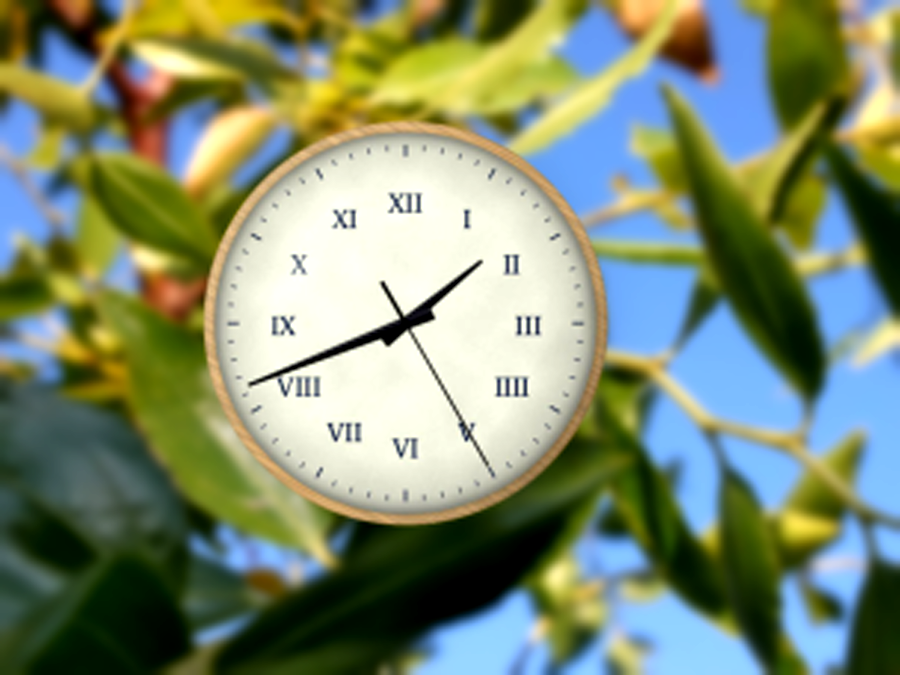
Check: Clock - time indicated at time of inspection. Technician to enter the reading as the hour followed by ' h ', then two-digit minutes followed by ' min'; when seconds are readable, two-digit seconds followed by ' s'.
1 h 41 min 25 s
